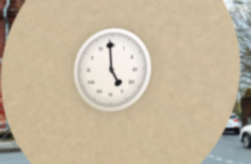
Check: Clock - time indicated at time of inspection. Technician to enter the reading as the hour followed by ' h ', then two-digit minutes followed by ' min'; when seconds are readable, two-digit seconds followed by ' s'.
4 h 59 min
